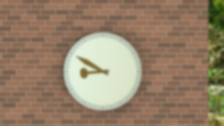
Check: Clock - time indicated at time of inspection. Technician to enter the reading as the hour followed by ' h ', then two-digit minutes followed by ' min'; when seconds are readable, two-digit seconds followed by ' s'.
8 h 50 min
